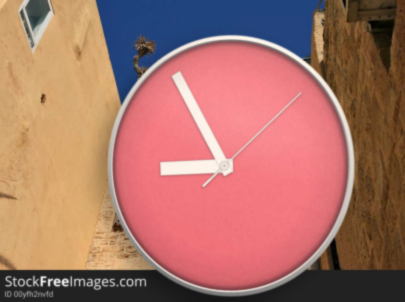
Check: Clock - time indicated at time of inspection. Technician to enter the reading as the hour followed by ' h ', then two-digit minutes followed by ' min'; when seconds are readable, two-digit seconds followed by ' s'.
8 h 55 min 08 s
